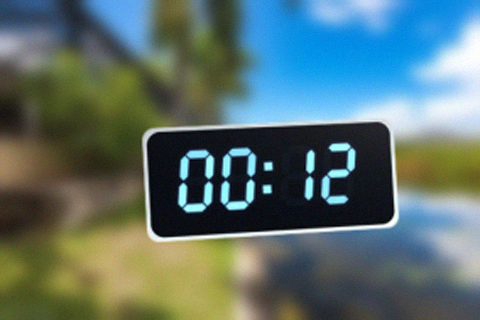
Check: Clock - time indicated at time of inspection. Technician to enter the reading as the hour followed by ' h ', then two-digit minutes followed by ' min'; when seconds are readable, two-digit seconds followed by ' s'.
0 h 12 min
